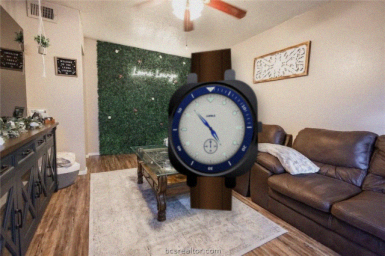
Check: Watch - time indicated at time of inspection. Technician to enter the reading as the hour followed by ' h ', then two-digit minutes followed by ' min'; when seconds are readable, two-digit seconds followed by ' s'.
4 h 53 min
